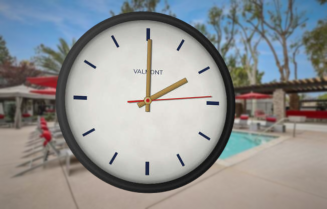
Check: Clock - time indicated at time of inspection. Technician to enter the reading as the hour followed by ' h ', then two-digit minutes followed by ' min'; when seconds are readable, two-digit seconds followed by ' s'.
2 h 00 min 14 s
